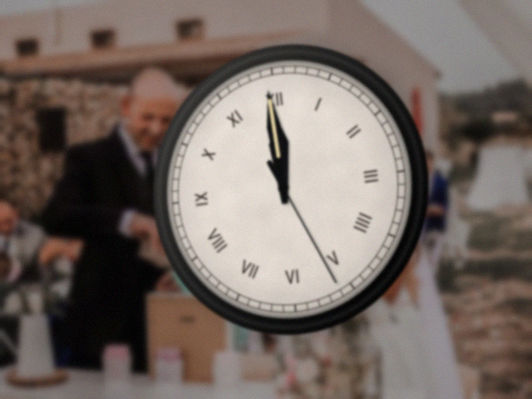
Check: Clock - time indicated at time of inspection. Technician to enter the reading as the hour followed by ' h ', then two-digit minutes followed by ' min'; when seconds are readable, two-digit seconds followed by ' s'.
11 h 59 min 26 s
